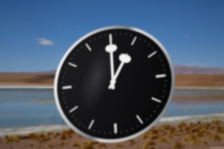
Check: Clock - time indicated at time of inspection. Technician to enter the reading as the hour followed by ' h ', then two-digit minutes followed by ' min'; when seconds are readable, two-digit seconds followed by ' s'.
1 h 00 min
